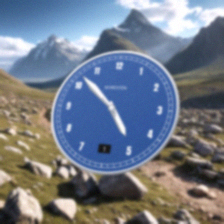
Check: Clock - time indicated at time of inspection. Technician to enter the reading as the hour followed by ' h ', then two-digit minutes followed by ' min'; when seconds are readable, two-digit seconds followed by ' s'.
4 h 52 min
